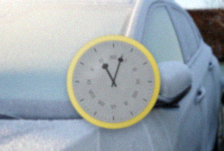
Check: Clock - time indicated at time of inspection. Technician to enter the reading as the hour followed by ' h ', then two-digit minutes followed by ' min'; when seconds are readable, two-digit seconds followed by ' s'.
11 h 03 min
